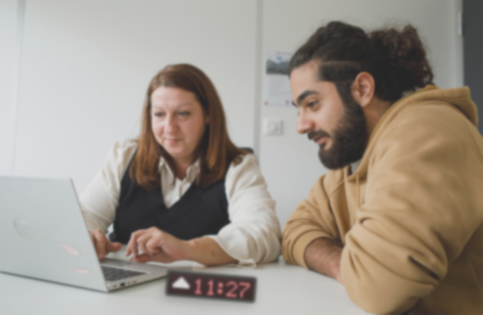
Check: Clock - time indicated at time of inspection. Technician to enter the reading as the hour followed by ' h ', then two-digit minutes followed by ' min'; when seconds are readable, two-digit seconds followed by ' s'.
11 h 27 min
